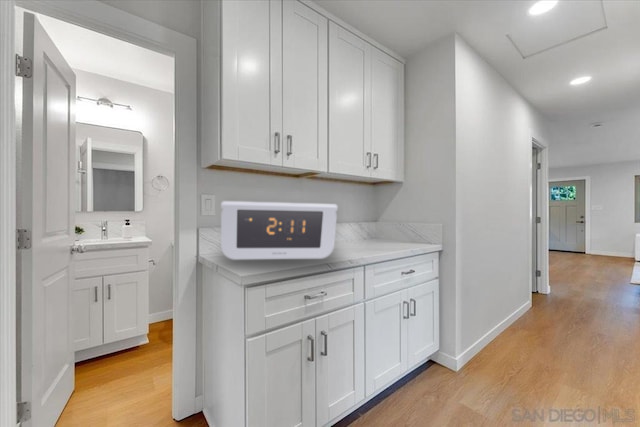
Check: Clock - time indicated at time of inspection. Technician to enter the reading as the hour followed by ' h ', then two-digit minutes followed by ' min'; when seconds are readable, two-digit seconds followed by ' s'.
2 h 11 min
